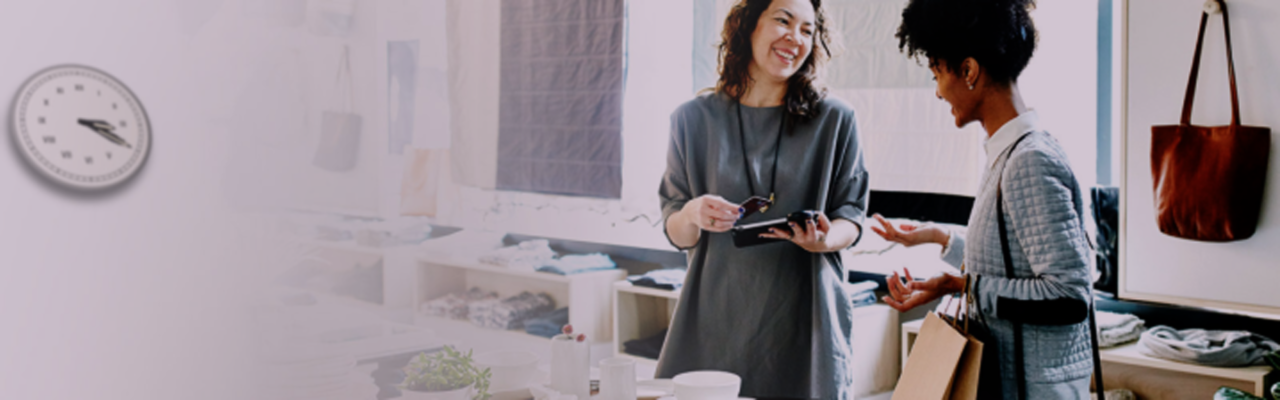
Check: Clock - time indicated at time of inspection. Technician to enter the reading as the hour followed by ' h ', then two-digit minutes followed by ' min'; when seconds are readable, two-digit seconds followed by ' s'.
3 h 20 min
